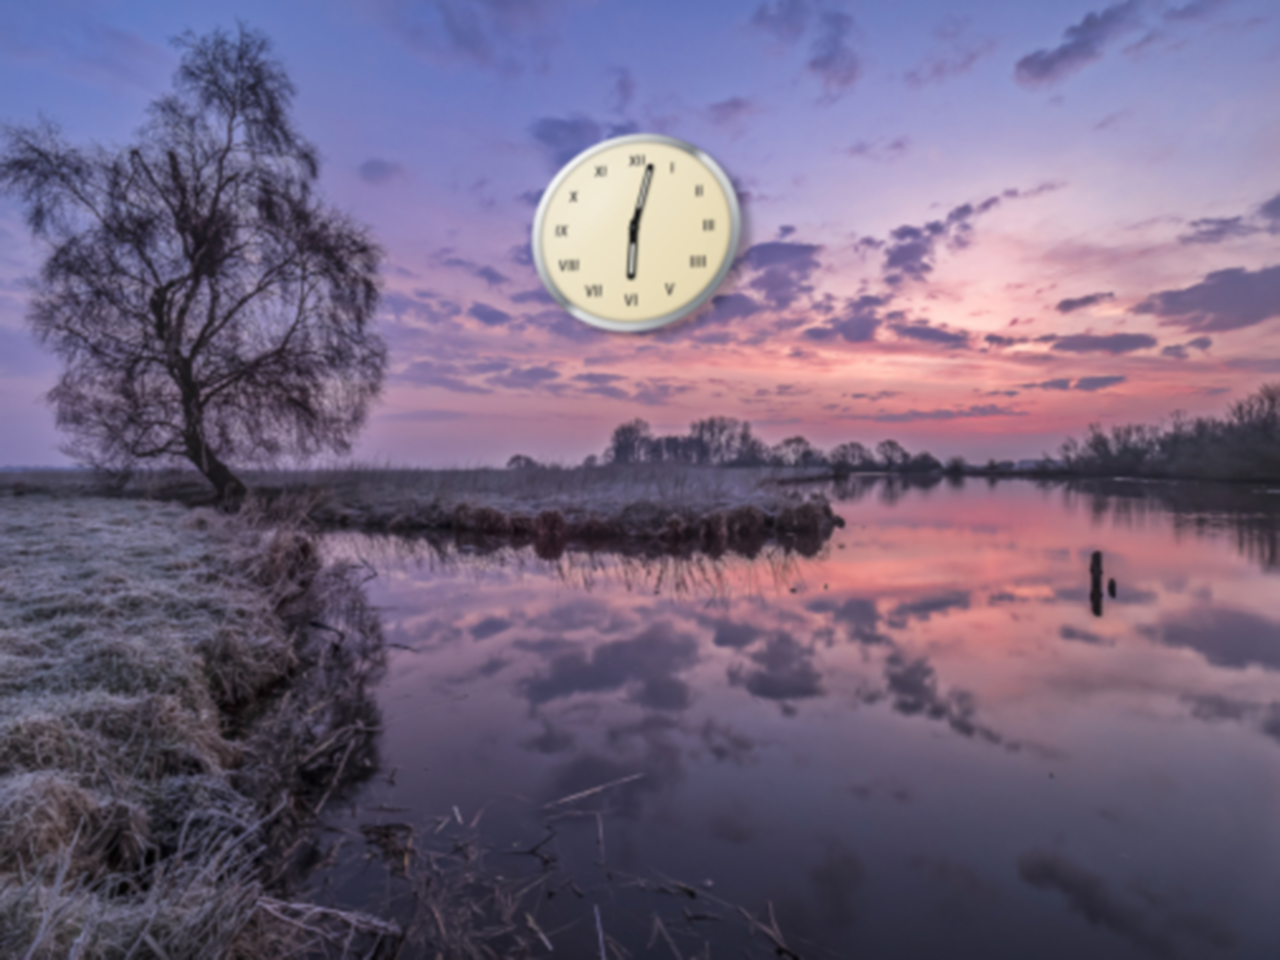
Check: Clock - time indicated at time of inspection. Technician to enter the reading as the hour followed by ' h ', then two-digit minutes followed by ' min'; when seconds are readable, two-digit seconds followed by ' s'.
6 h 02 min
